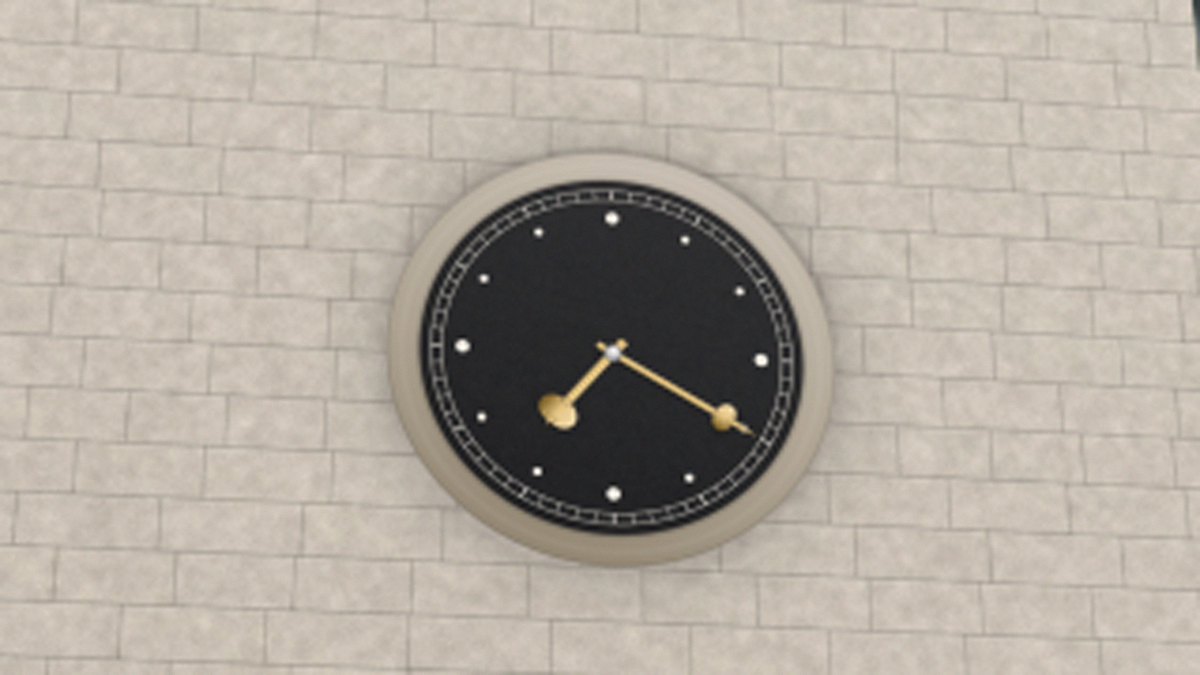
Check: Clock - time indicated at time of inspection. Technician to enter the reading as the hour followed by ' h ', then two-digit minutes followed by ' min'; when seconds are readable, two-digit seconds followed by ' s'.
7 h 20 min
